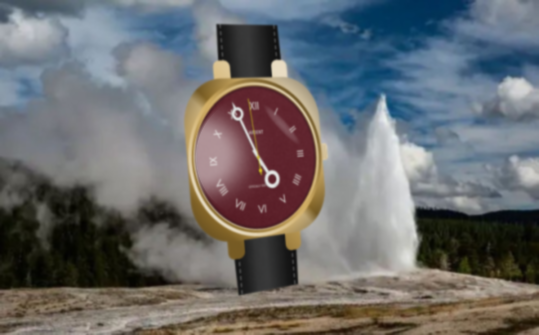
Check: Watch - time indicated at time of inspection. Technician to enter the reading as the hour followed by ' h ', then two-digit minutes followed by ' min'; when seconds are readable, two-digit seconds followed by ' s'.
4 h 55 min 59 s
